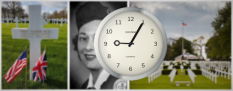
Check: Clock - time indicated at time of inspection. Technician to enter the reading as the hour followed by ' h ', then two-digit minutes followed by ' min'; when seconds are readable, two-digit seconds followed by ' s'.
9 h 05 min
